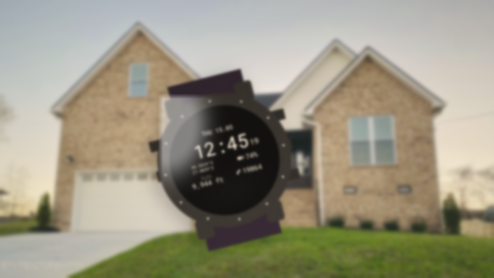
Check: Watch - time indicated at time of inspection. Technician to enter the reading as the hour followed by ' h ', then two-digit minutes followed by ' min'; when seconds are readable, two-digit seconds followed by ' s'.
12 h 45 min
